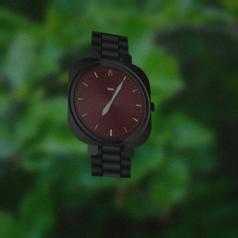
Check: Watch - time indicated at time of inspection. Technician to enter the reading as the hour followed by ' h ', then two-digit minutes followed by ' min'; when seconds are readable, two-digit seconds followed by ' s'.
7 h 05 min
